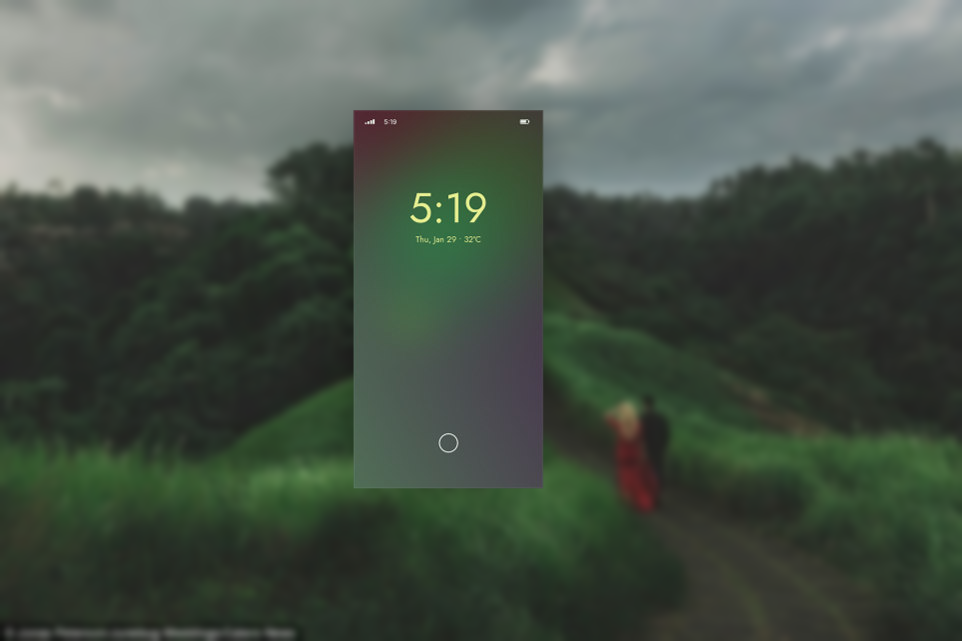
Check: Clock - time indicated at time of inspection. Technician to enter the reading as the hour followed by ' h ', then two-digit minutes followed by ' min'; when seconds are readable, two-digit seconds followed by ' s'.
5 h 19 min
